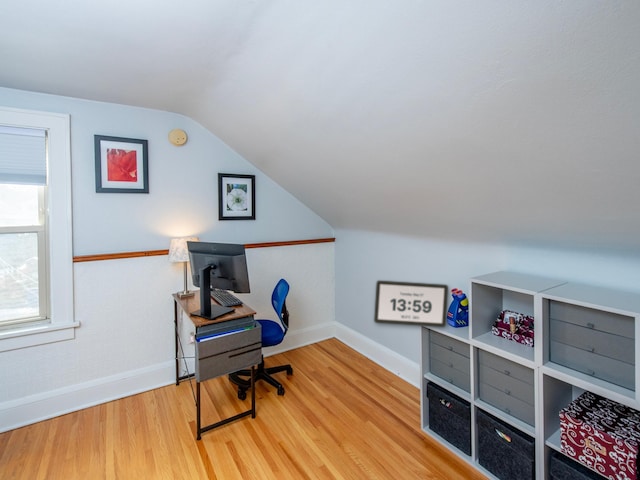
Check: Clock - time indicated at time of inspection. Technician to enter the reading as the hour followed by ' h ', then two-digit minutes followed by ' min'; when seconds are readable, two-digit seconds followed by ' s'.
13 h 59 min
